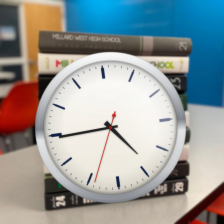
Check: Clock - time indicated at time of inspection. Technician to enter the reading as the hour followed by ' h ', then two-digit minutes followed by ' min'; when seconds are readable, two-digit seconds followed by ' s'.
4 h 44 min 34 s
